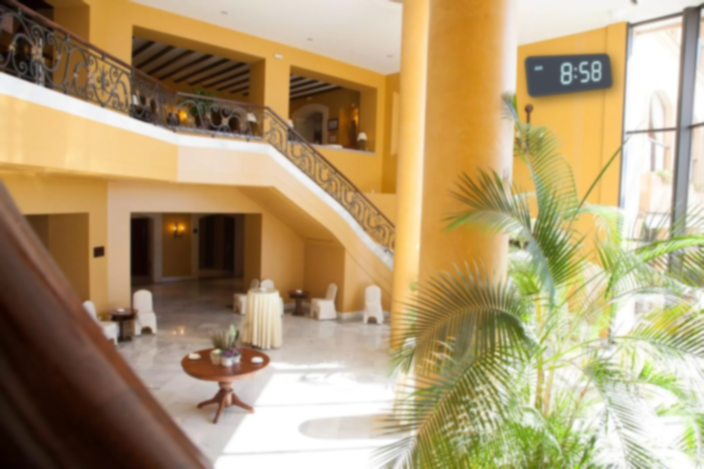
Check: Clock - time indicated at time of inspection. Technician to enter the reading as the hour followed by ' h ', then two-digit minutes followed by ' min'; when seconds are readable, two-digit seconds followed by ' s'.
8 h 58 min
